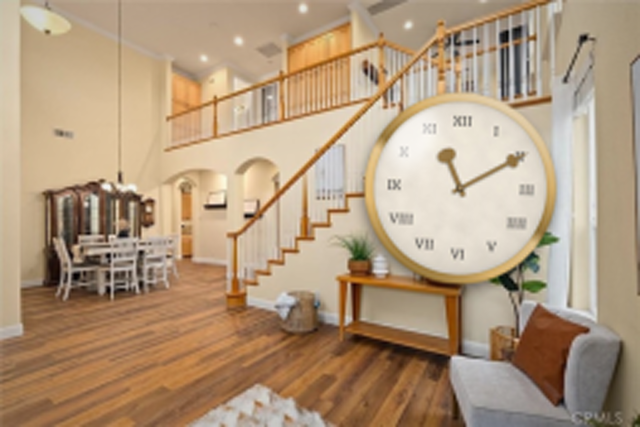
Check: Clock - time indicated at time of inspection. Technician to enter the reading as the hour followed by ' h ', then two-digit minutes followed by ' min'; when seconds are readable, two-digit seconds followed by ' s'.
11 h 10 min
